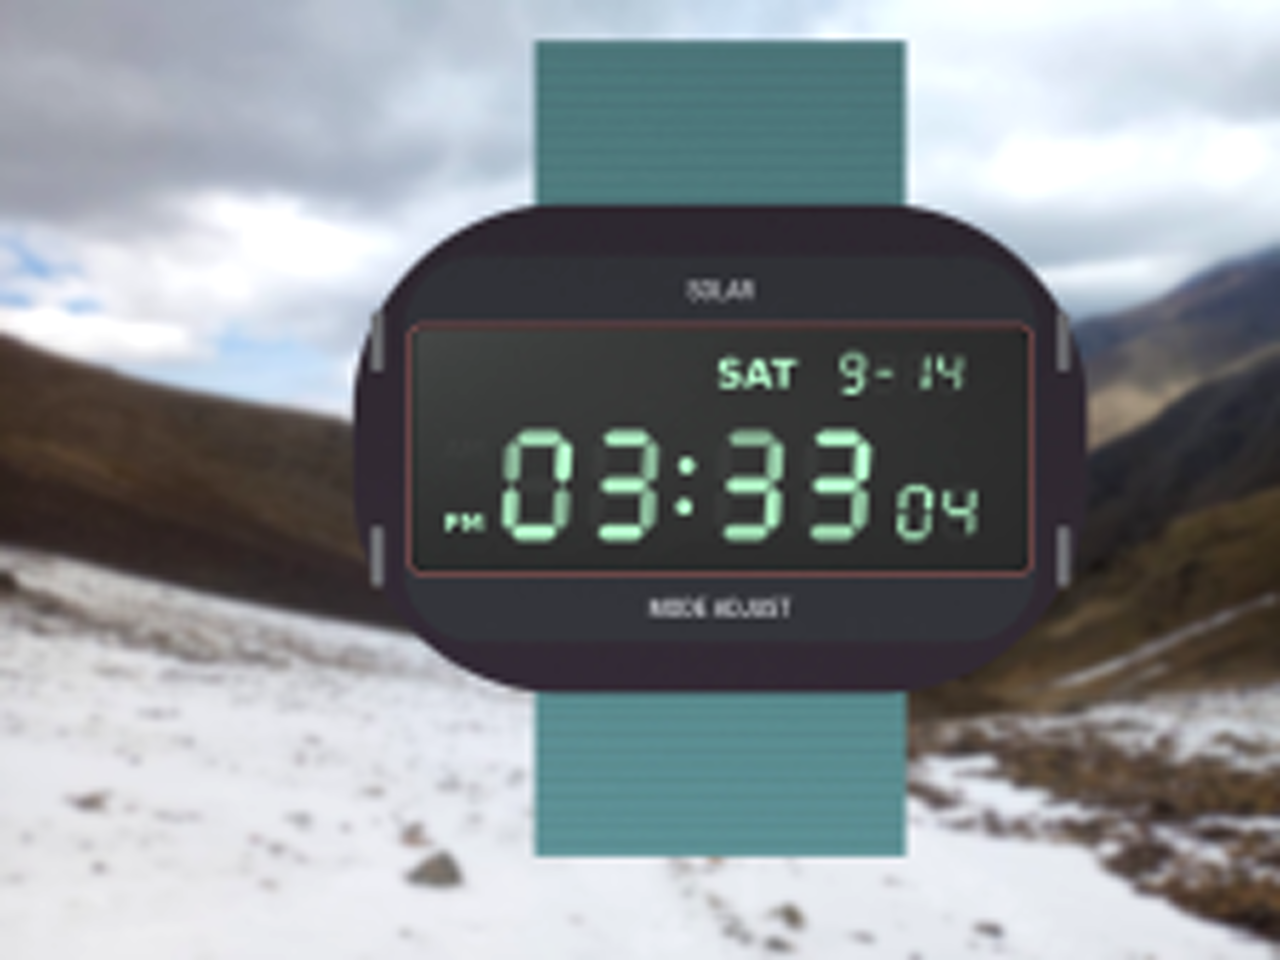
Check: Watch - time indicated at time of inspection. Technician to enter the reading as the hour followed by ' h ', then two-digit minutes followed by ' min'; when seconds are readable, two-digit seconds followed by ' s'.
3 h 33 min 04 s
